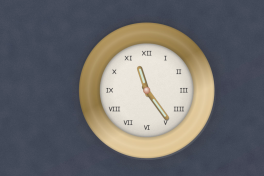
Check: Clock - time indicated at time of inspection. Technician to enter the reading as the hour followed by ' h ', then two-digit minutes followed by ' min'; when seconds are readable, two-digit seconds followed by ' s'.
11 h 24 min
